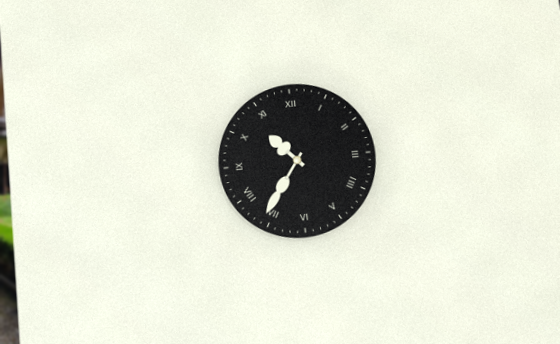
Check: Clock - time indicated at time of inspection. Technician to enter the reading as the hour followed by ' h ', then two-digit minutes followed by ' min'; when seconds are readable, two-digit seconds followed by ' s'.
10 h 36 min
